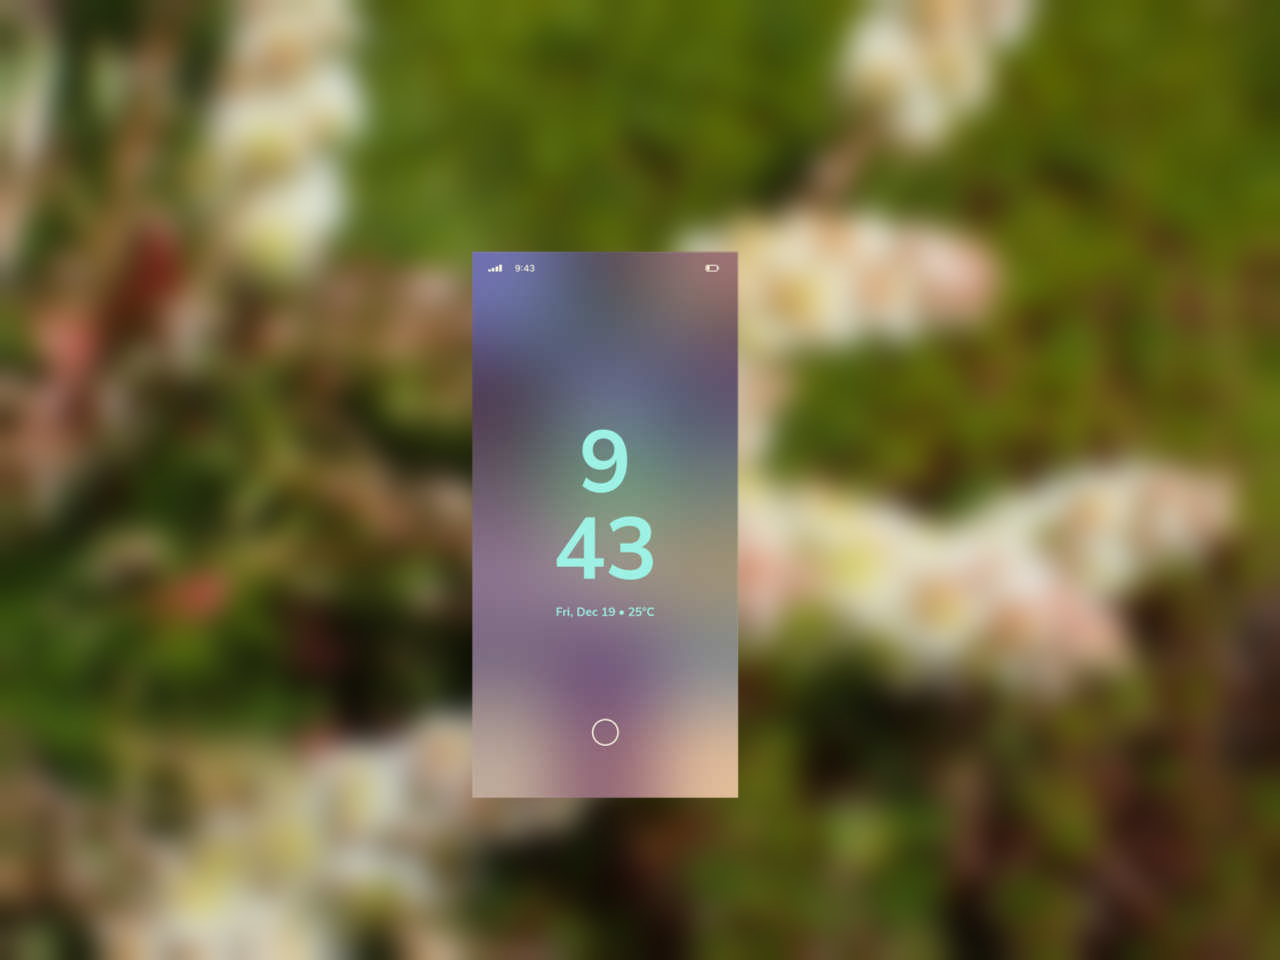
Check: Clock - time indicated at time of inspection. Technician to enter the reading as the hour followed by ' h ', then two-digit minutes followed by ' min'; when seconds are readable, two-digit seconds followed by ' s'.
9 h 43 min
